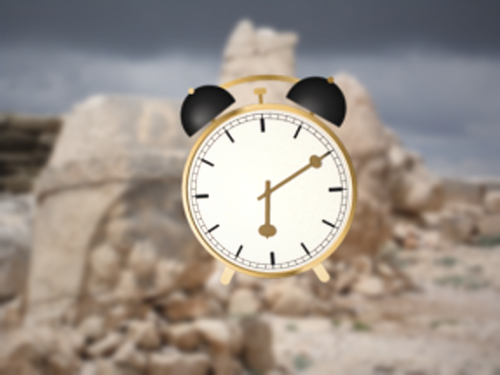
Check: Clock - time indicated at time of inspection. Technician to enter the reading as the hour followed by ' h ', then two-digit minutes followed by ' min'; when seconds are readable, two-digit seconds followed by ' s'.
6 h 10 min
